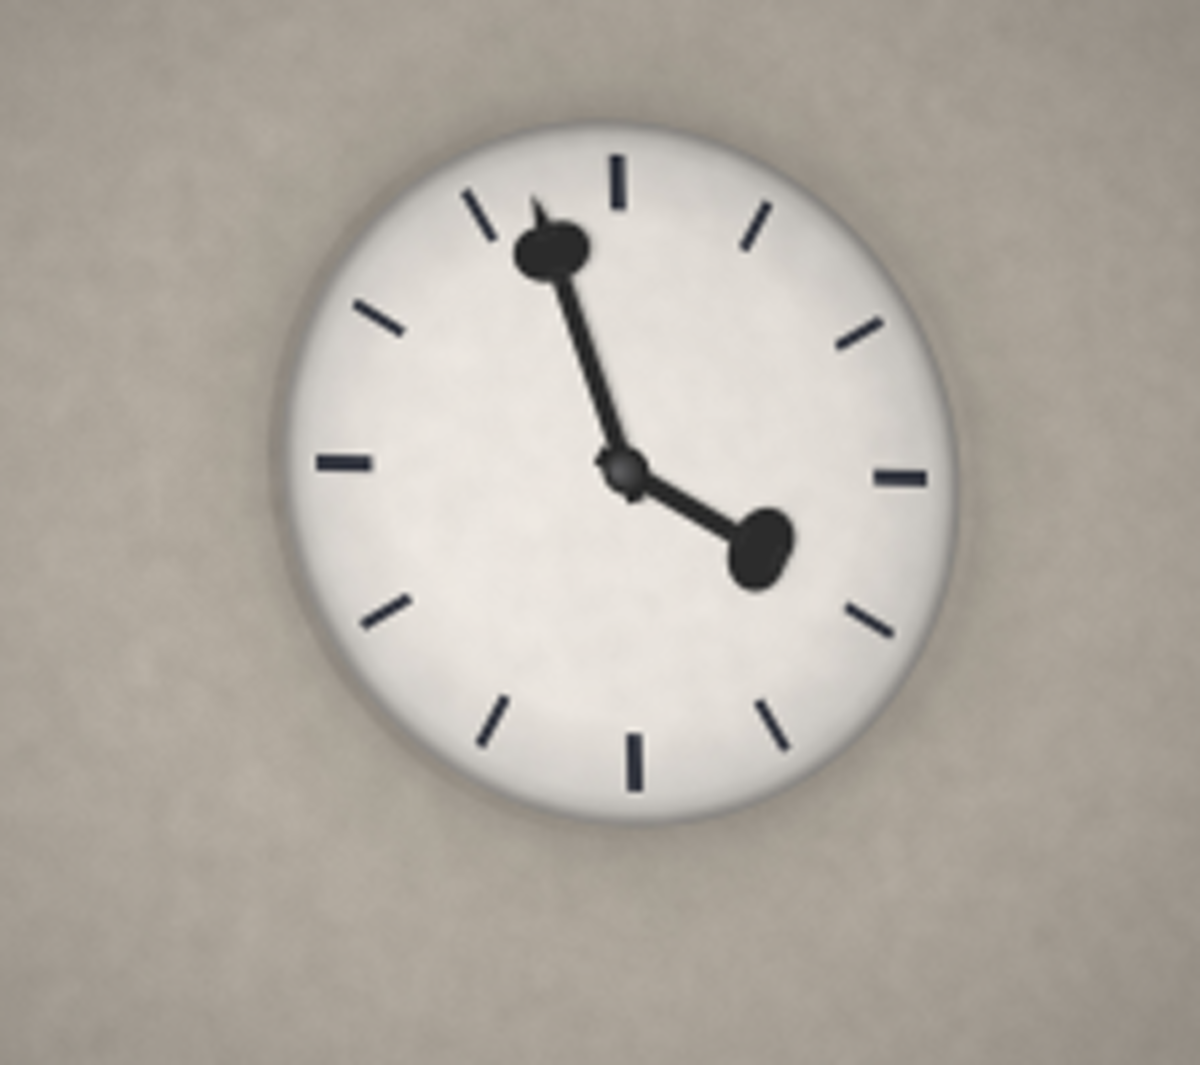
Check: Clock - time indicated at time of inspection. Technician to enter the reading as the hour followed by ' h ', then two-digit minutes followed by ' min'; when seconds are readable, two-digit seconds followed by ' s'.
3 h 57 min
